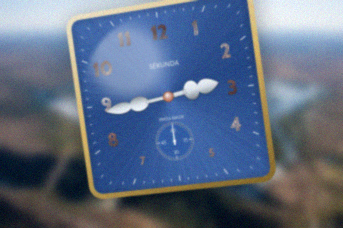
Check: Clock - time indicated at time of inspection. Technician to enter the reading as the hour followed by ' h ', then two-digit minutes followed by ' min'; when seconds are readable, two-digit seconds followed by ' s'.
2 h 44 min
